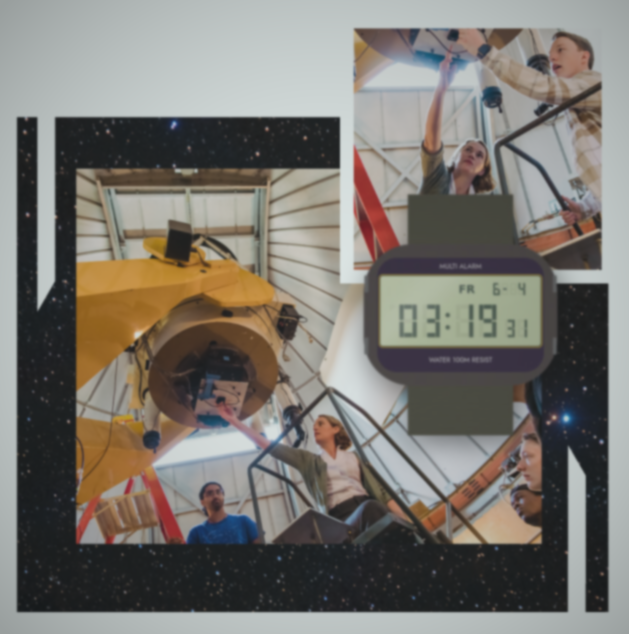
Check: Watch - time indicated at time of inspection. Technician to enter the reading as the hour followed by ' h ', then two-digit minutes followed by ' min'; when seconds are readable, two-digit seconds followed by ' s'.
3 h 19 min 31 s
